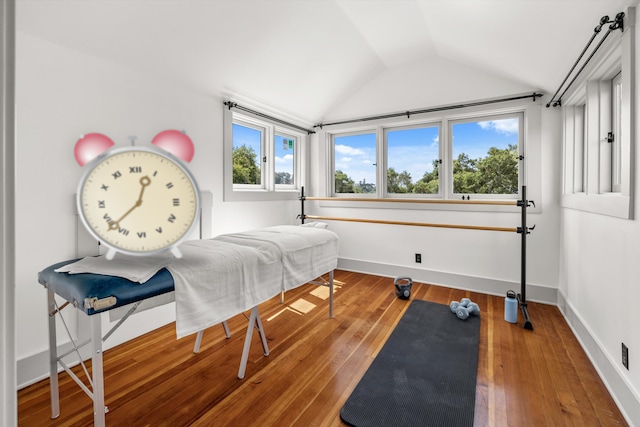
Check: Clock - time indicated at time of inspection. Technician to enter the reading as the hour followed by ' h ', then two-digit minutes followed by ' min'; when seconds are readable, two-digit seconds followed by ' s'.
12 h 38 min
